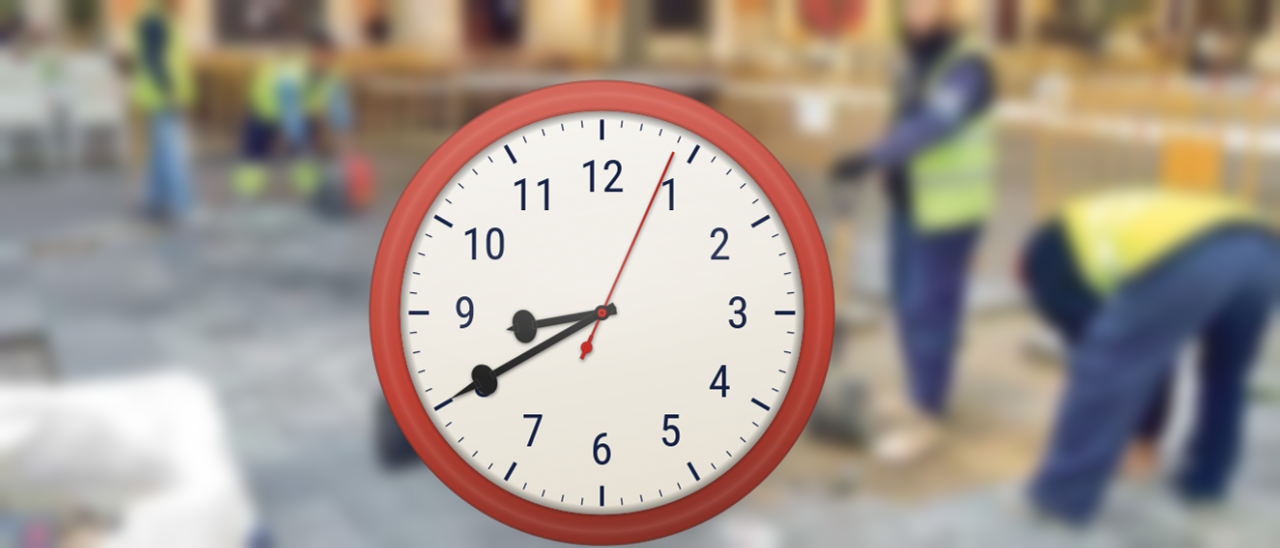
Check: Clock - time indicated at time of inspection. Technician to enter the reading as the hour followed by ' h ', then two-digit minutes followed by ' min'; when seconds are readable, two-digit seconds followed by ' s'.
8 h 40 min 04 s
